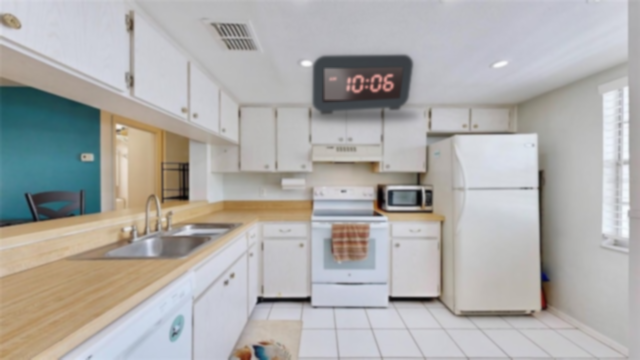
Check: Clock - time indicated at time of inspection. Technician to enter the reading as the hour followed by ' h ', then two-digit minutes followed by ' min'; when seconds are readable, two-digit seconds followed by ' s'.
10 h 06 min
